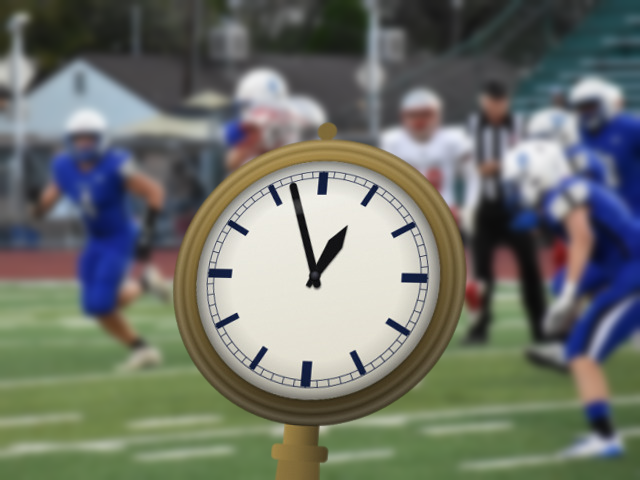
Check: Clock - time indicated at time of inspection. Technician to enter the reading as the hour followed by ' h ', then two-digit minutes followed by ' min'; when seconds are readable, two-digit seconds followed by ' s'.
12 h 57 min
